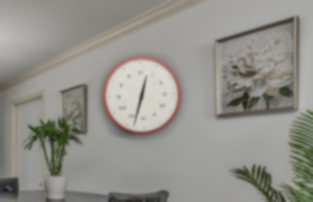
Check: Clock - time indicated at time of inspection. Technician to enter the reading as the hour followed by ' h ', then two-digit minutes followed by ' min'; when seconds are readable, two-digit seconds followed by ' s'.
12 h 33 min
